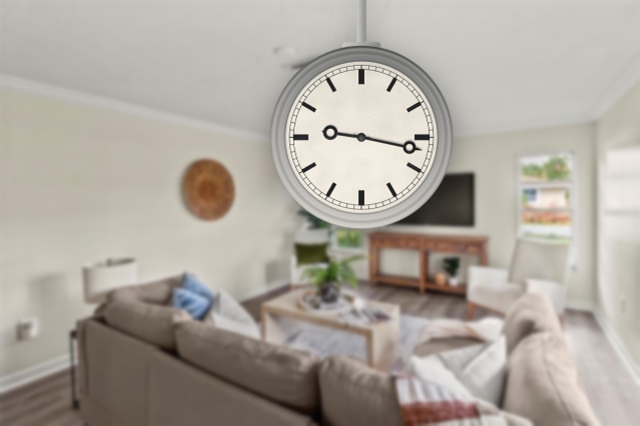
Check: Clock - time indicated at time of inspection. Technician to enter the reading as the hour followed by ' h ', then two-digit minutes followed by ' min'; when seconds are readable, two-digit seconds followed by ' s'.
9 h 17 min
